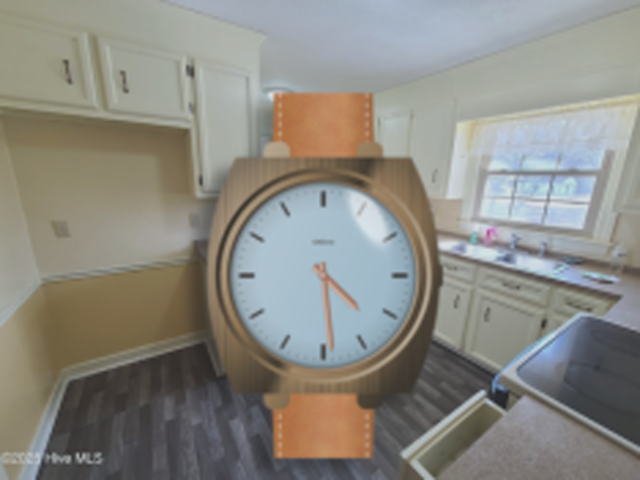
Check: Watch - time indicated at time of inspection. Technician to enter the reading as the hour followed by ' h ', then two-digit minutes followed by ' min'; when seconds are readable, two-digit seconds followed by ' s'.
4 h 29 min
